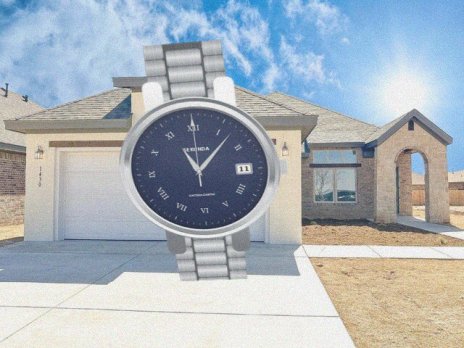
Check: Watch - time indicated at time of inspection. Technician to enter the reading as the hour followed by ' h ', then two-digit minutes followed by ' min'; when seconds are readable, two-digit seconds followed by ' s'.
11 h 07 min 00 s
